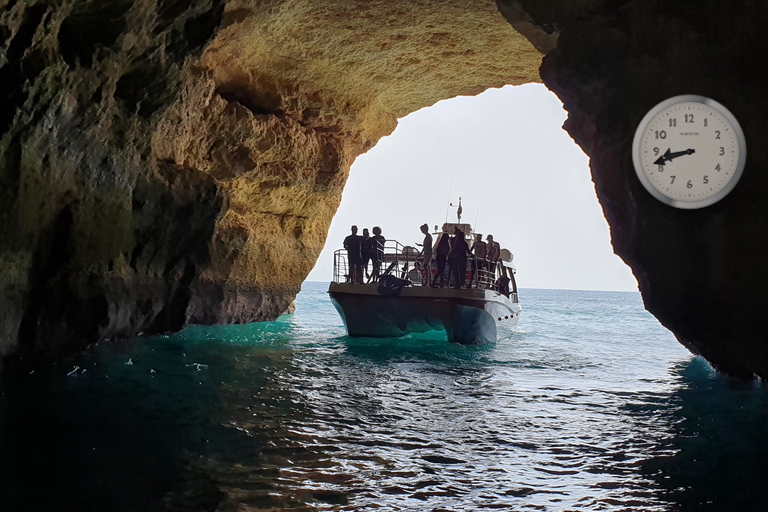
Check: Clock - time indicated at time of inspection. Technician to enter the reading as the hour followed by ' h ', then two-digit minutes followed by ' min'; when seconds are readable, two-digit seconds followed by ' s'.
8 h 42 min
